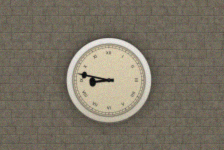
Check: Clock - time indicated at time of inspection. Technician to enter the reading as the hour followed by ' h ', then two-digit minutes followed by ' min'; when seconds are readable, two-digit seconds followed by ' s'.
8 h 47 min
